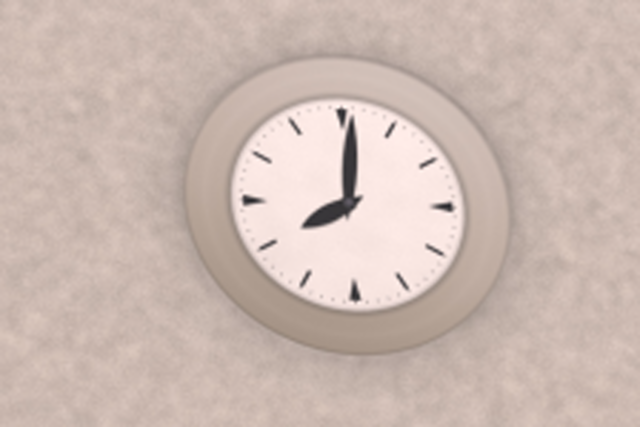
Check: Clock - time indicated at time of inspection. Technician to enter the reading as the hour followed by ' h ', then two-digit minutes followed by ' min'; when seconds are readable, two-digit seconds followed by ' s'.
8 h 01 min
